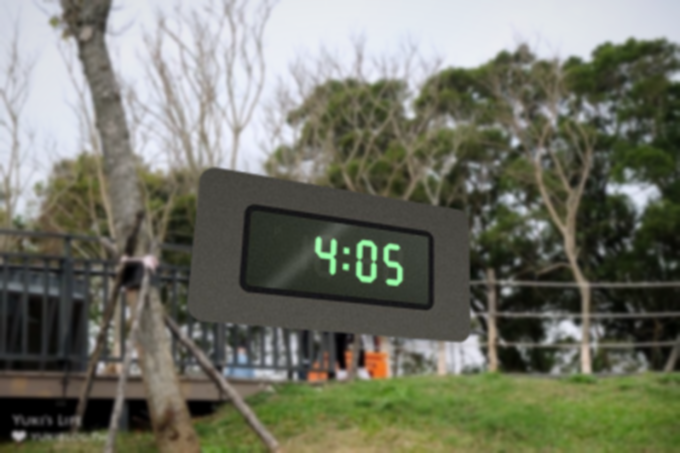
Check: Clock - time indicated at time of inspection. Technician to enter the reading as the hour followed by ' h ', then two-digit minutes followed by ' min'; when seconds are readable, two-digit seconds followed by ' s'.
4 h 05 min
